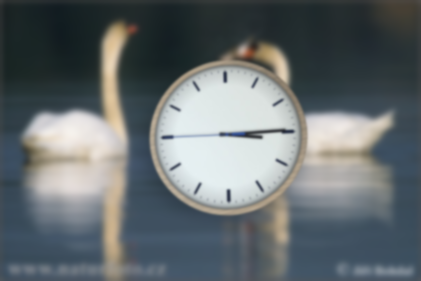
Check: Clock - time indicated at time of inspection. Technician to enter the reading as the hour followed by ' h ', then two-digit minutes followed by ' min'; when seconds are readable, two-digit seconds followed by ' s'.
3 h 14 min 45 s
